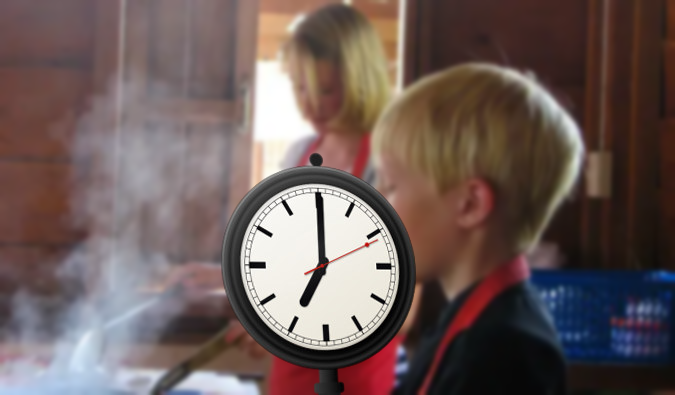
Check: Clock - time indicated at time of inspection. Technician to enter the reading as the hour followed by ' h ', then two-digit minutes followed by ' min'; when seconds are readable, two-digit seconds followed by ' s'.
7 h 00 min 11 s
